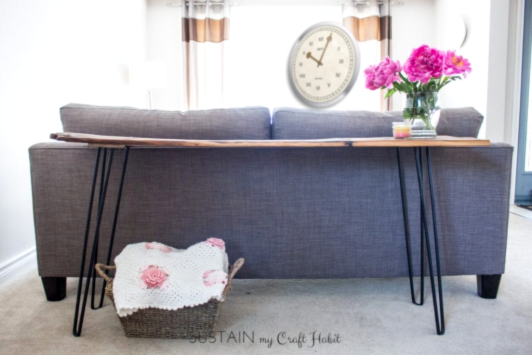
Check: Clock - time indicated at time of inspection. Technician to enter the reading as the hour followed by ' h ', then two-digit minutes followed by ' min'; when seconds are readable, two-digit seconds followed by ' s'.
10 h 04 min
